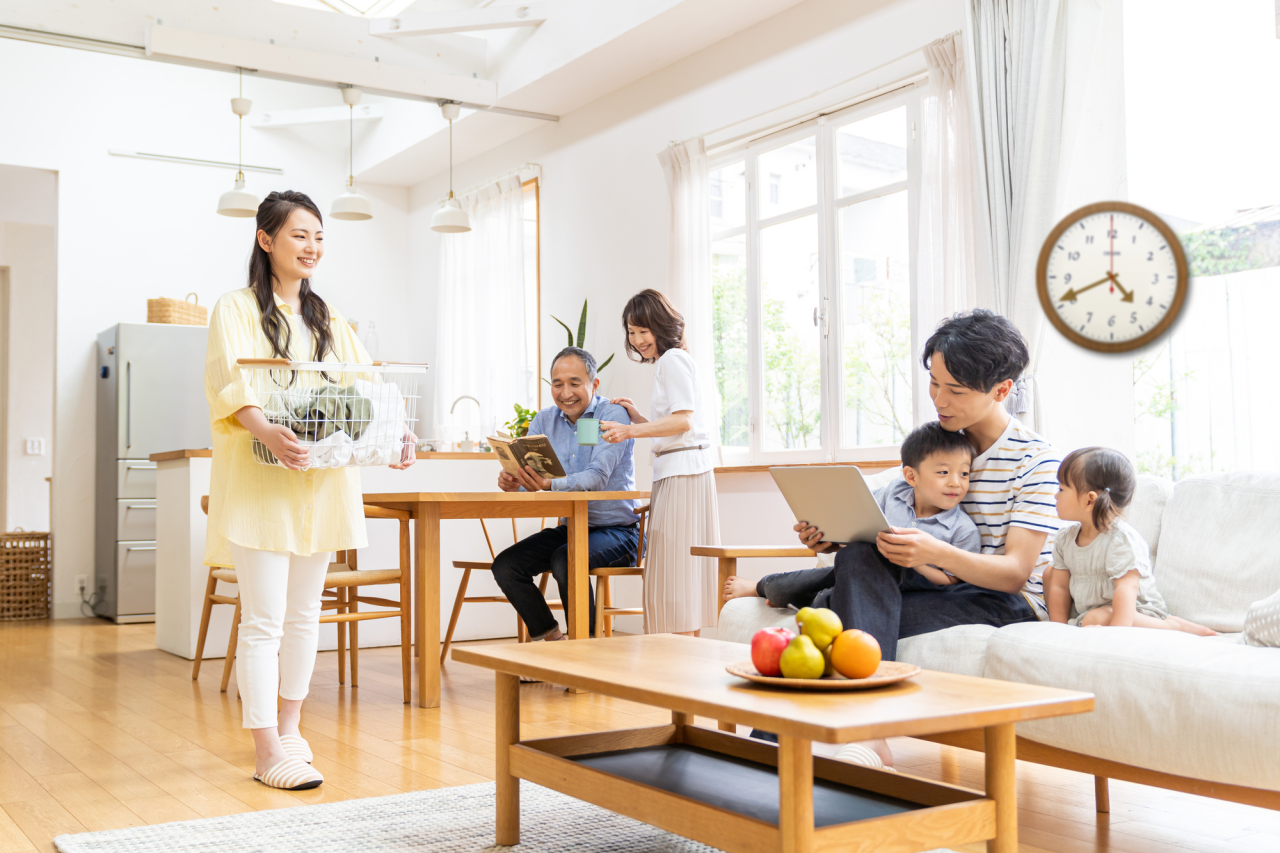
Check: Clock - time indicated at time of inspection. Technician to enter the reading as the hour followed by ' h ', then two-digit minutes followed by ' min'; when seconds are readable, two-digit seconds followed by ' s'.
4 h 41 min 00 s
